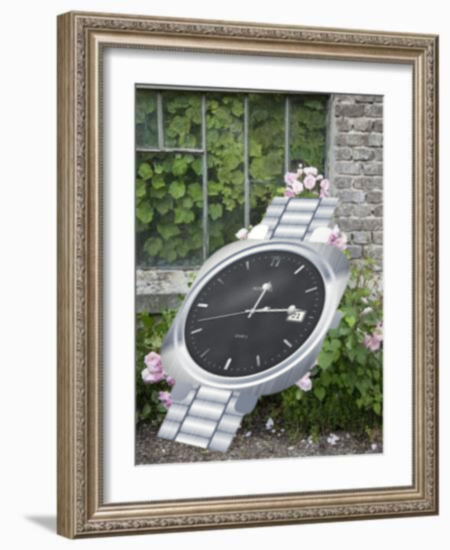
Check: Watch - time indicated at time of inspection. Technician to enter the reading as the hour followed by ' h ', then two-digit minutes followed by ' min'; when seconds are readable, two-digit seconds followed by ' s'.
12 h 13 min 42 s
